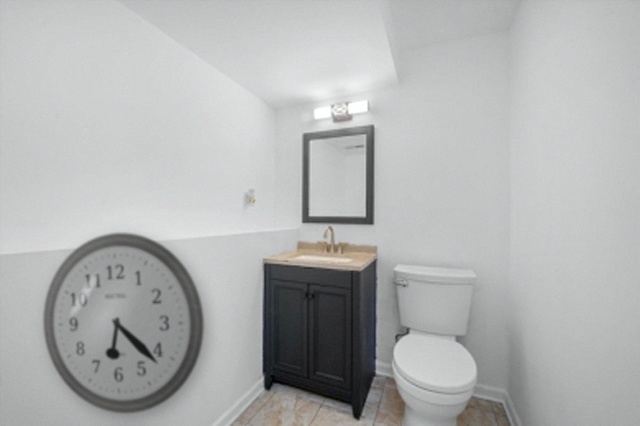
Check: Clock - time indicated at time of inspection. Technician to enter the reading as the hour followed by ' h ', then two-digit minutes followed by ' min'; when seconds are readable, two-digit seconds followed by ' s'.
6 h 22 min
